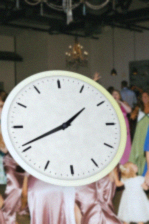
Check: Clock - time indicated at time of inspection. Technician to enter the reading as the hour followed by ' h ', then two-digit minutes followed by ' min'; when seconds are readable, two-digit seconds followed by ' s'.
1 h 41 min
